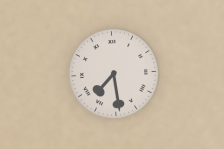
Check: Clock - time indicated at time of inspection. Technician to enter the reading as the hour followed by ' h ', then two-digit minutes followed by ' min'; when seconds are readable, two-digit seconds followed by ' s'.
7 h 29 min
